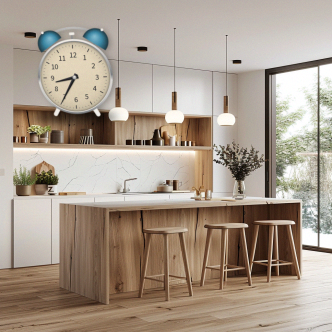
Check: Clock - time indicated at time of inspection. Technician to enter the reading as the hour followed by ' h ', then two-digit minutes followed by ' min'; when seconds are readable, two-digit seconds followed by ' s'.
8 h 35 min
